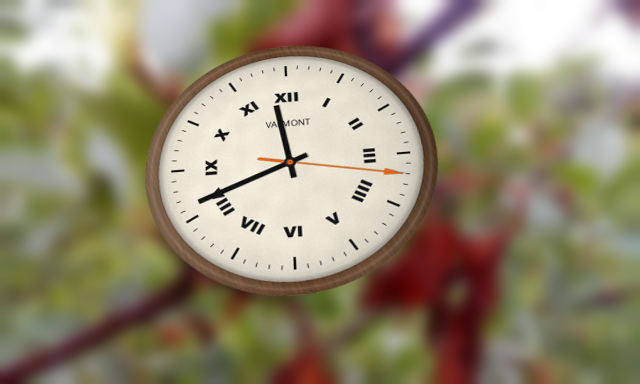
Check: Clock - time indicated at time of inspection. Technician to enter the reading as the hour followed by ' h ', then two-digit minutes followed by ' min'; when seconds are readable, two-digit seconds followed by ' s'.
11 h 41 min 17 s
